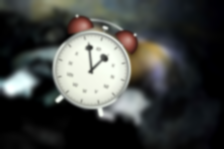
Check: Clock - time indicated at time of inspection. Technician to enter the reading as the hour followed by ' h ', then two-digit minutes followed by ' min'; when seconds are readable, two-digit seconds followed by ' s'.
12 h 56 min
